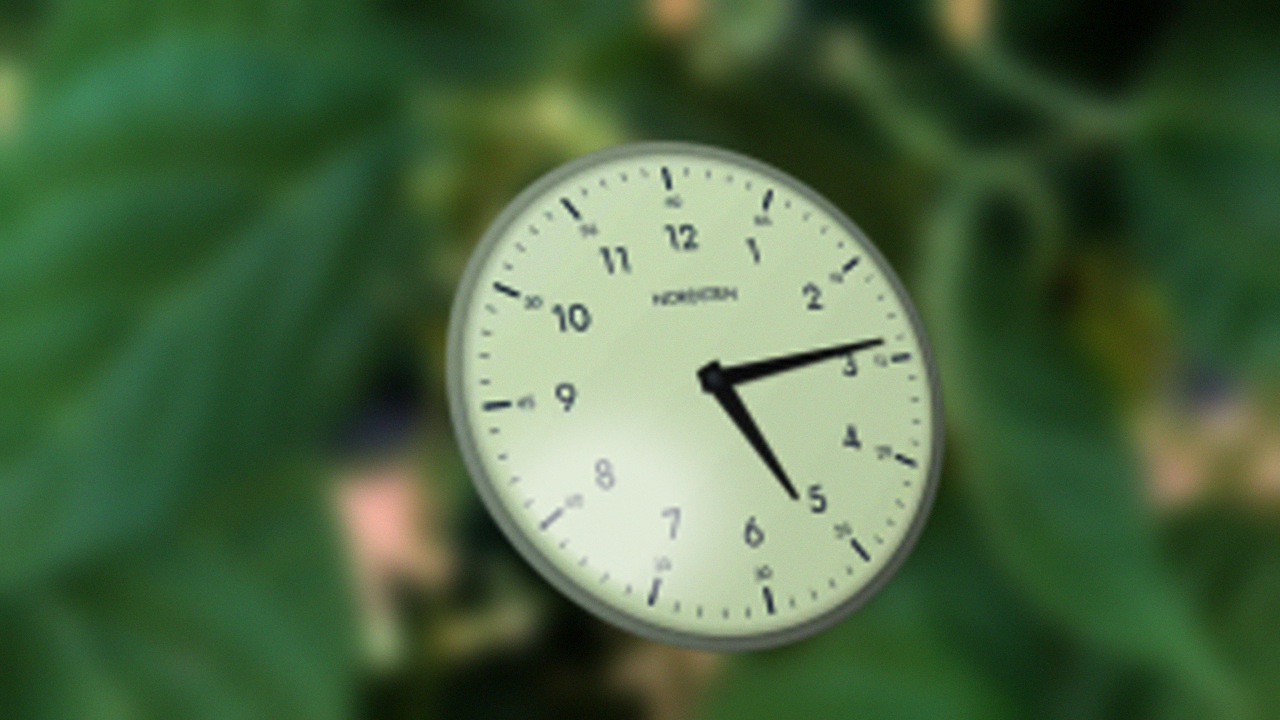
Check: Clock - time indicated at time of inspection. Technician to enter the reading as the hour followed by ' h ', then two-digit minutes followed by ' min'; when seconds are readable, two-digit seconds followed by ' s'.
5 h 14 min
